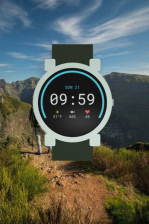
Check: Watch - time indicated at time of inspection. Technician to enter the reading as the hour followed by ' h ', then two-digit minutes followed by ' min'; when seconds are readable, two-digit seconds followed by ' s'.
9 h 59 min
